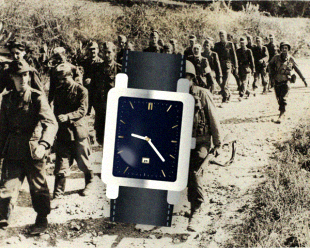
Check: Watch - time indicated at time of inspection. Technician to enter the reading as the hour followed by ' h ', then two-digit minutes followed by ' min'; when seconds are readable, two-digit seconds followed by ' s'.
9 h 23 min
